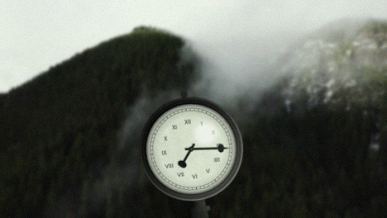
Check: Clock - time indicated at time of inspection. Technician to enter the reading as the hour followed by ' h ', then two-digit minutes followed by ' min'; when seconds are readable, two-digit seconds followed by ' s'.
7 h 16 min
